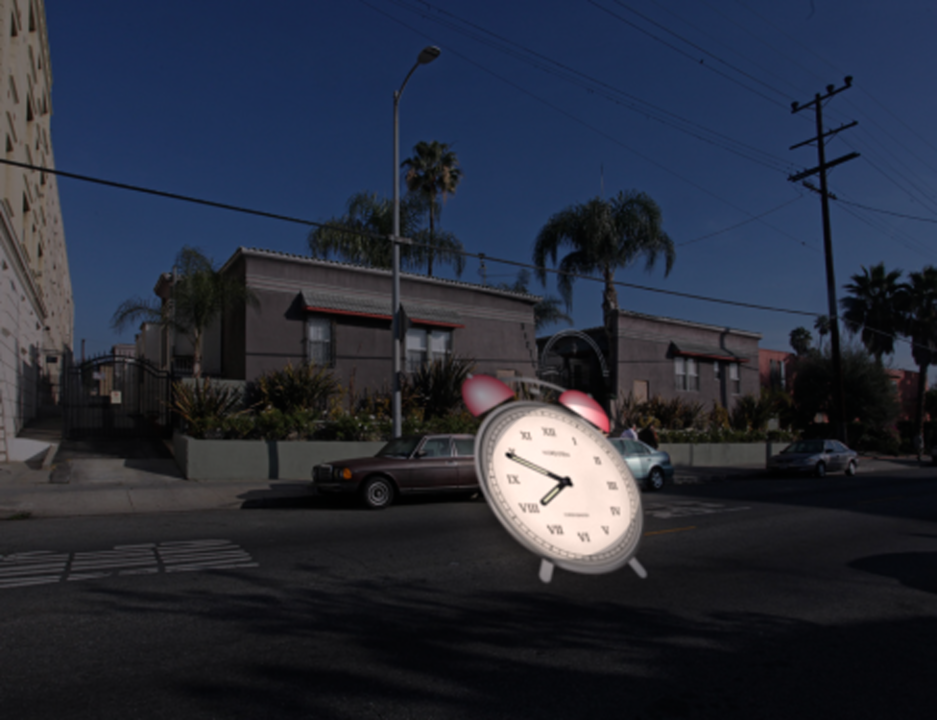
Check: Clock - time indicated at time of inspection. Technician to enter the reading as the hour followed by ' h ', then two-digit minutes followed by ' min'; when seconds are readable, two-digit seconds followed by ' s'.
7 h 49 min
